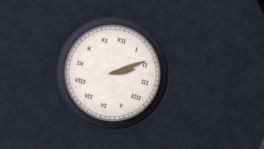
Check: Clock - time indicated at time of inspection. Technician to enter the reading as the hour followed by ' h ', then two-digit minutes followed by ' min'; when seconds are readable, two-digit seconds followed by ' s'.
2 h 09 min
